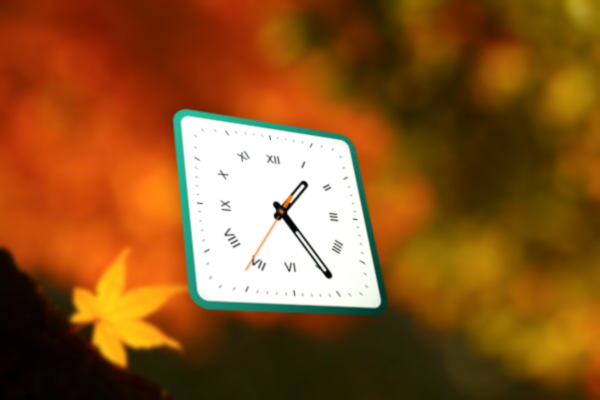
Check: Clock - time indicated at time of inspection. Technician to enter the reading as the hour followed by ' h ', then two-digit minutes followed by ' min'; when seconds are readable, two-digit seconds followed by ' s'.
1 h 24 min 36 s
